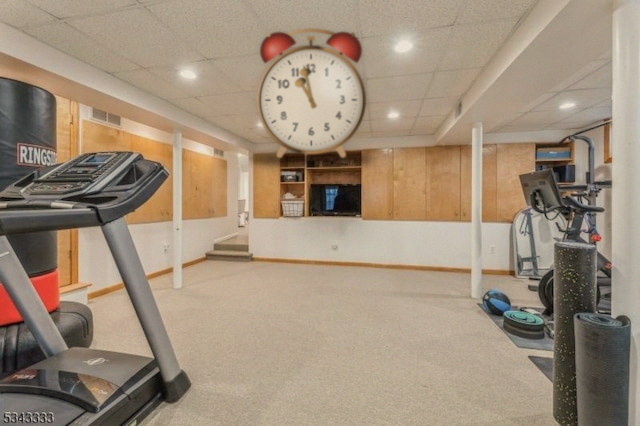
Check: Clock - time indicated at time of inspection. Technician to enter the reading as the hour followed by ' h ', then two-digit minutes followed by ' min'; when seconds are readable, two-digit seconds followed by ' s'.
10 h 58 min
